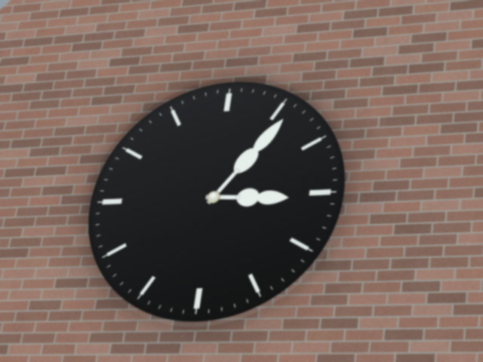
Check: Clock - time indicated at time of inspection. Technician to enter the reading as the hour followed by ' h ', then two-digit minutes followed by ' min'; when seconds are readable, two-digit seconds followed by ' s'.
3 h 06 min
